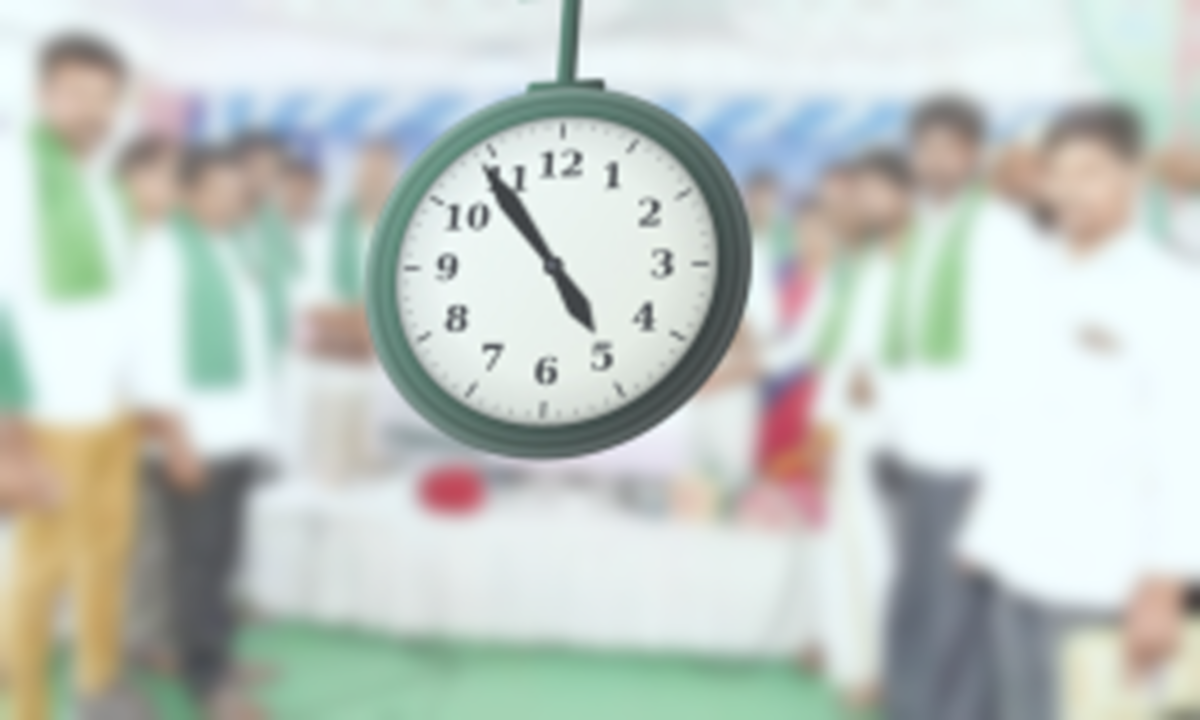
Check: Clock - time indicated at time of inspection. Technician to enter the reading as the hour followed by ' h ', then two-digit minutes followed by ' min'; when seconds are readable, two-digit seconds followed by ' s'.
4 h 54 min
